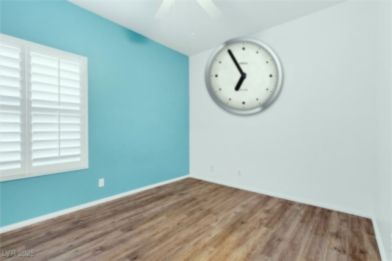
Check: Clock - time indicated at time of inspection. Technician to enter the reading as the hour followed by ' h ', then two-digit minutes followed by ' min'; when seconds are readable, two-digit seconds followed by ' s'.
6 h 55 min
